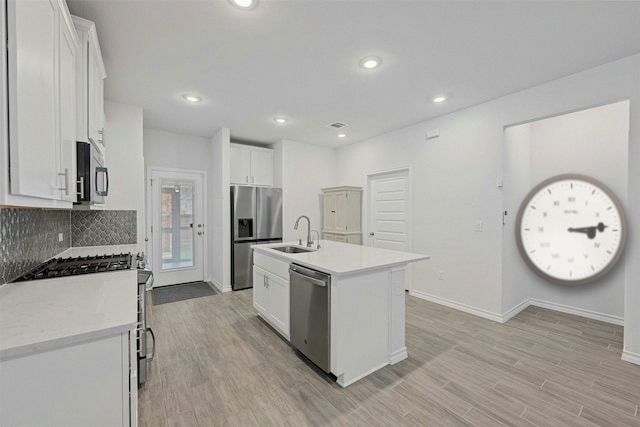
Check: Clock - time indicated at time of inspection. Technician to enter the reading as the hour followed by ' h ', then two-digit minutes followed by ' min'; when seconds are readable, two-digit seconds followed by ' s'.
3 h 14 min
